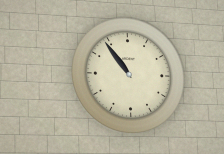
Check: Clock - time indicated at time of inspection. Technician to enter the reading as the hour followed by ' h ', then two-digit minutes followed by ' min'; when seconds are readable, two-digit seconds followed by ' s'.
10 h 54 min
